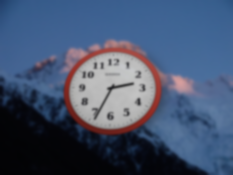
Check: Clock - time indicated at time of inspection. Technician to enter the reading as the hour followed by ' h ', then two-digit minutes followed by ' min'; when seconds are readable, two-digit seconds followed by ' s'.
2 h 34 min
